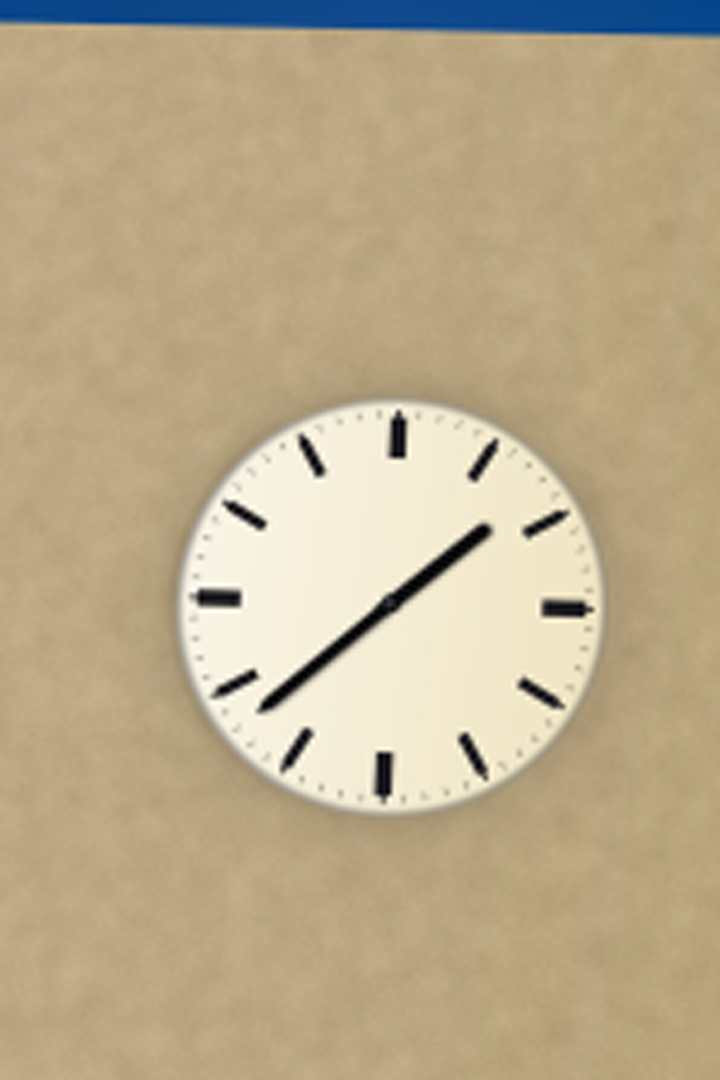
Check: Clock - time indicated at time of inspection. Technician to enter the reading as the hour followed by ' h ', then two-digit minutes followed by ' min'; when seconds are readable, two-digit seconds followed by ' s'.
1 h 38 min
